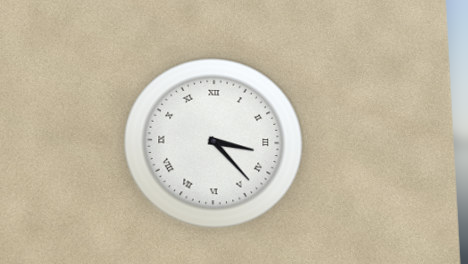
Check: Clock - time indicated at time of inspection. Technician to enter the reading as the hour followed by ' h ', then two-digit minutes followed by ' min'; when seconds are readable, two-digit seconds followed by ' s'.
3 h 23 min
